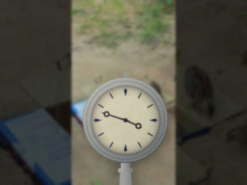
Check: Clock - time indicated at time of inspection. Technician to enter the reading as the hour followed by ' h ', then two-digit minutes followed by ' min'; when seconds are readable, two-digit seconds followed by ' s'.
3 h 48 min
